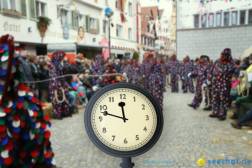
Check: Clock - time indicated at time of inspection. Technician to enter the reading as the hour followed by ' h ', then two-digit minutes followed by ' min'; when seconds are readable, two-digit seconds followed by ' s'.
11 h 48 min
